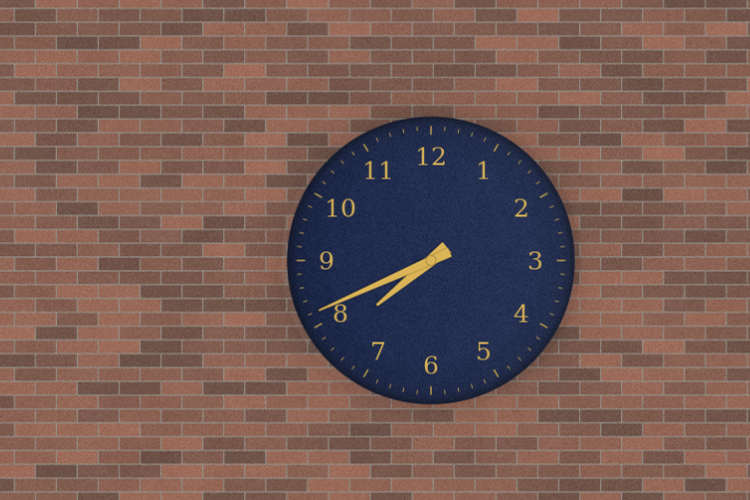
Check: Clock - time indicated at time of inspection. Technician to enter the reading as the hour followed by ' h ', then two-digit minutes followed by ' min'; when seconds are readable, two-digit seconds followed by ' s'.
7 h 41 min
